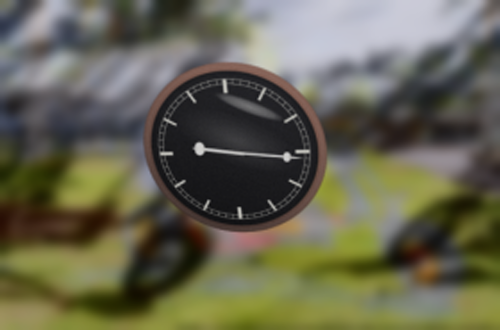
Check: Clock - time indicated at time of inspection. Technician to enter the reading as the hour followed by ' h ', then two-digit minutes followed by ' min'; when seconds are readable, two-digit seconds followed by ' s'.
9 h 16 min
